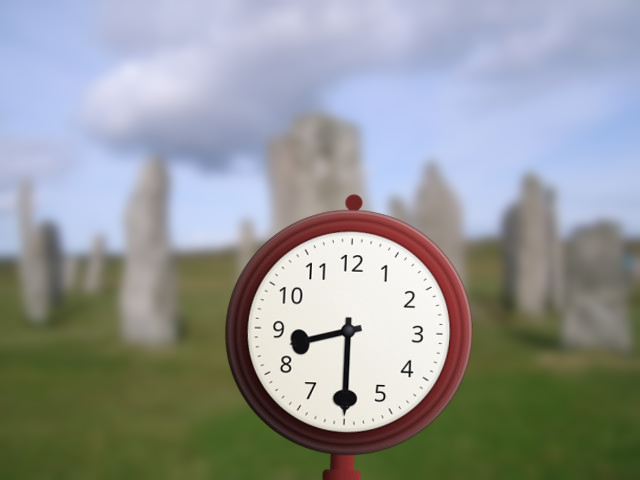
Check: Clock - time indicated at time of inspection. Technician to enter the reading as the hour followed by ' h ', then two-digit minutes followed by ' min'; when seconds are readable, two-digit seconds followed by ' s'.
8 h 30 min
